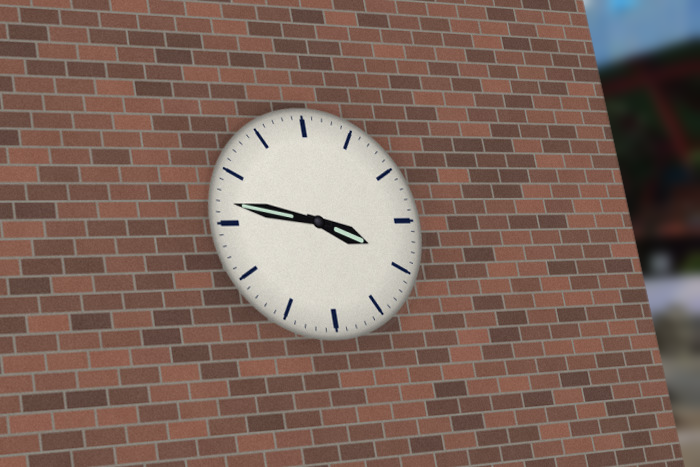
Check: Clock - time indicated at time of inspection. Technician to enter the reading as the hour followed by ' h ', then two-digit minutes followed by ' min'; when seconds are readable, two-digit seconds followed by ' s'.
3 h 47 min
